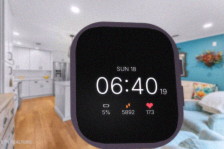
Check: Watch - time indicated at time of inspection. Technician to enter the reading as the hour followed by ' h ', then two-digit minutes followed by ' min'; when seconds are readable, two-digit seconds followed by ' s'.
6 h 40 min
